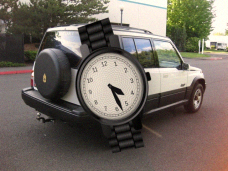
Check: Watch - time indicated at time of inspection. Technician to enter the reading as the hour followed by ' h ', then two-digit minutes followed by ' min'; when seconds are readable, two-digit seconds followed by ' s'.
4 h 28 min
